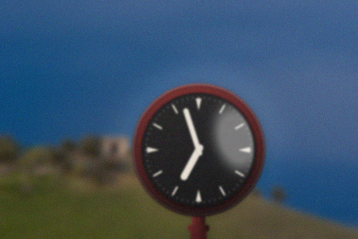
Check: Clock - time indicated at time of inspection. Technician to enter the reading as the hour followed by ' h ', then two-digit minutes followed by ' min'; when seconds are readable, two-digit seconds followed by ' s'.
6 h 57 min
